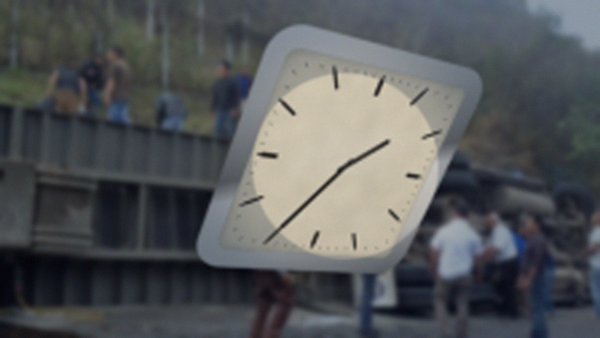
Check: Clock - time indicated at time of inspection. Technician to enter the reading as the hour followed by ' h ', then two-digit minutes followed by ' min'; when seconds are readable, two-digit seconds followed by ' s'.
1 h 35 min
